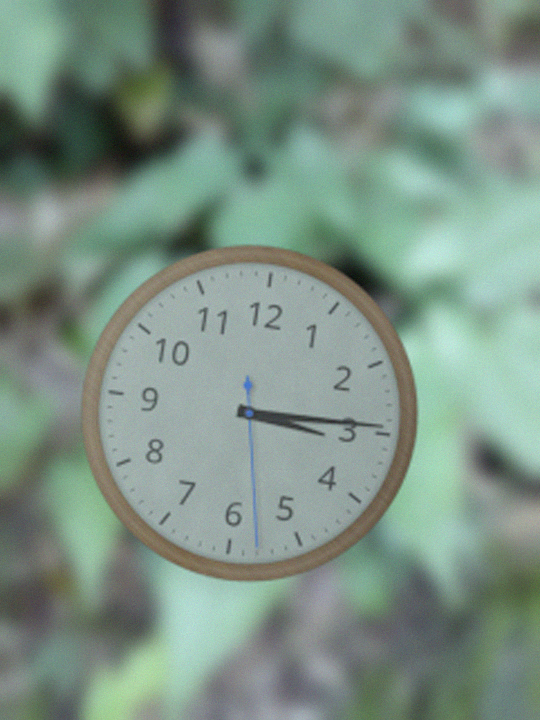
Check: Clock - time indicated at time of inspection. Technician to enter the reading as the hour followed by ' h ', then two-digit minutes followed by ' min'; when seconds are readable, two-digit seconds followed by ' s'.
3 h 14 min 28 s
